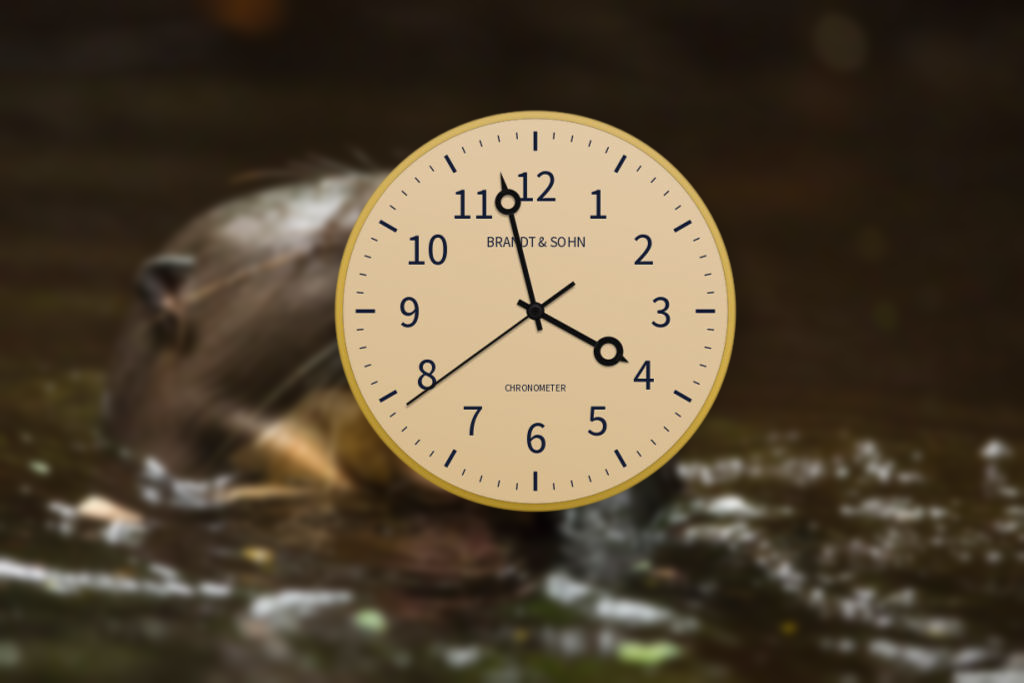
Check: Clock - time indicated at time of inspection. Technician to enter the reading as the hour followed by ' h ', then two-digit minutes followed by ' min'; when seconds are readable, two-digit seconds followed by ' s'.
3 h 57 min 39 s
